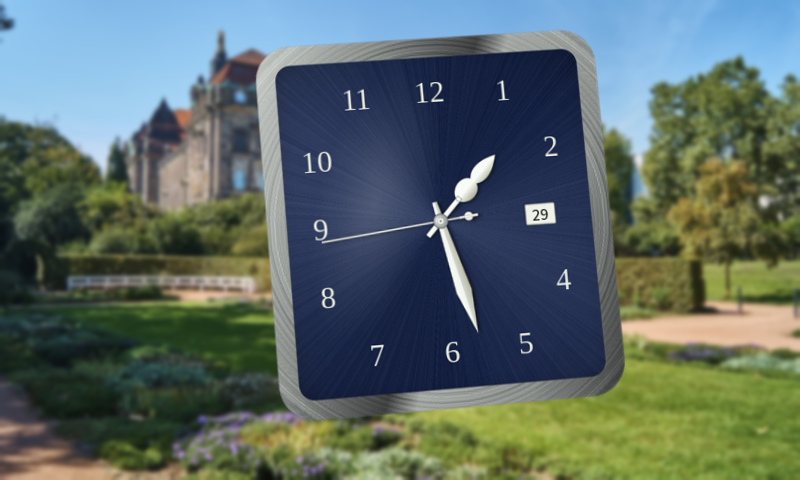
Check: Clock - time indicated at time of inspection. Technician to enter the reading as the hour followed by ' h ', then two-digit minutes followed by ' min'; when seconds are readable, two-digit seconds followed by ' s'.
1 h 27 min 44 s
